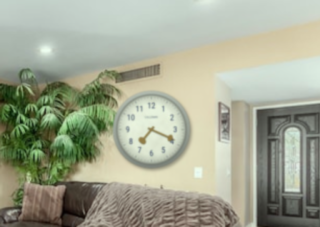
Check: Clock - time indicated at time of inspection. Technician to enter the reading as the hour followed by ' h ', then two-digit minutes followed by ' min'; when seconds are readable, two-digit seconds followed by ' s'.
7 h 19 min
